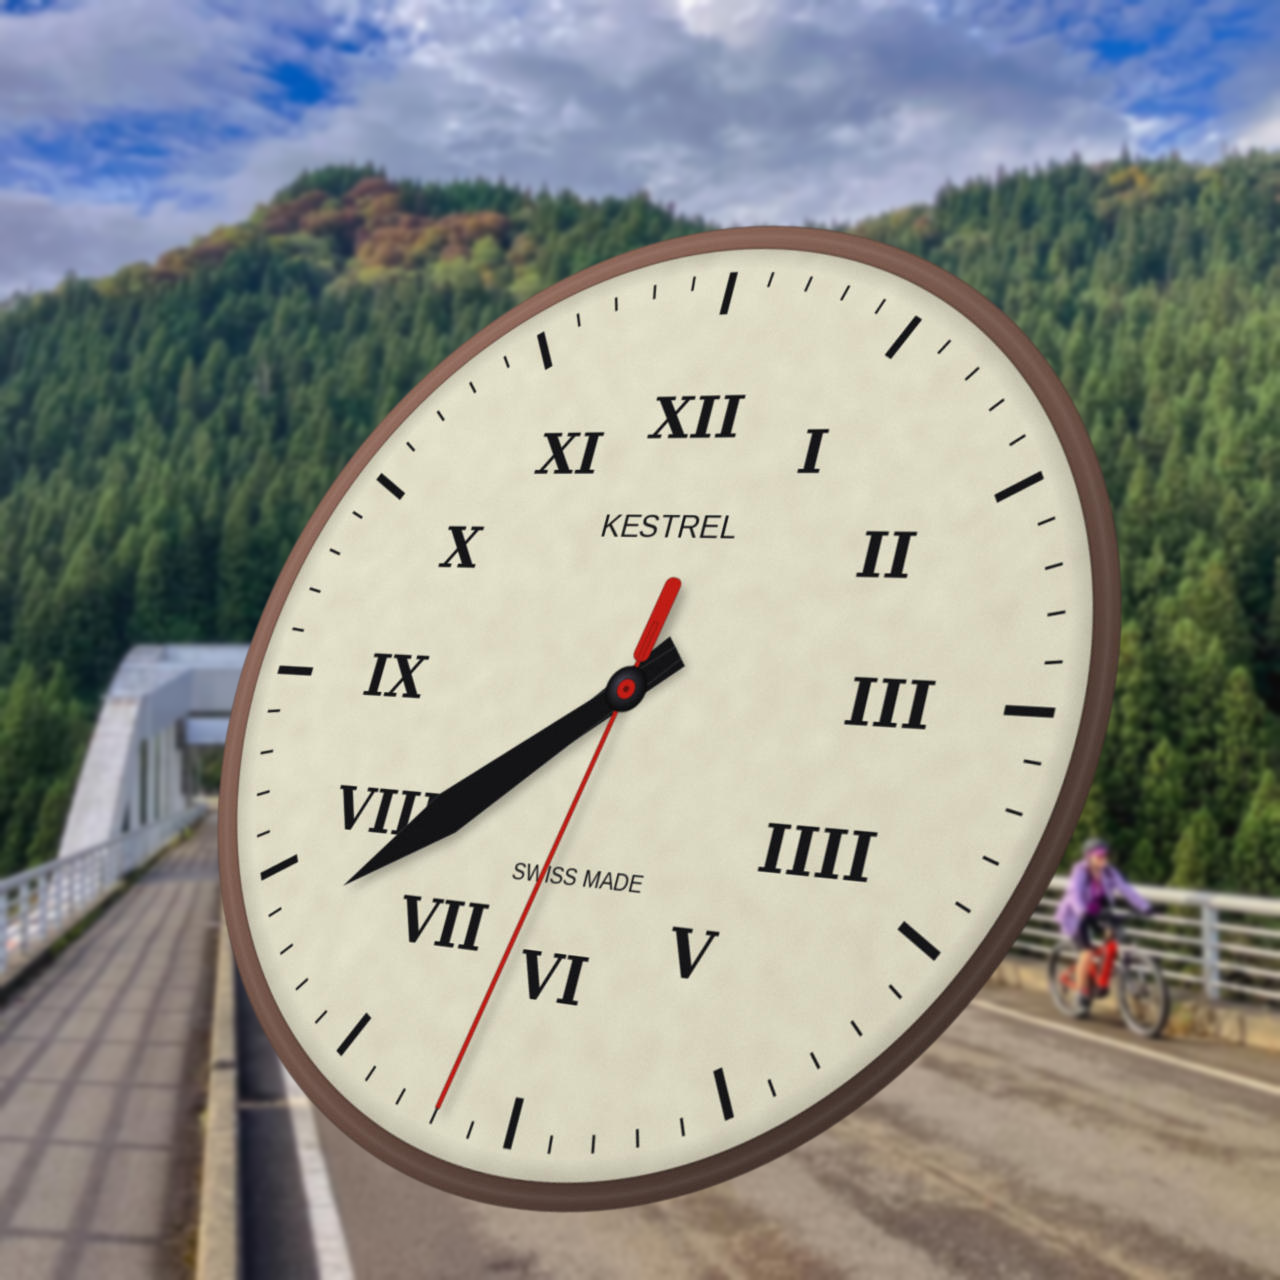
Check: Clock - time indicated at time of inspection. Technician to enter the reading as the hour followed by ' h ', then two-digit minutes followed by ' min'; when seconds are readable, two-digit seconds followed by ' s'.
7 h 38 min 32 s
